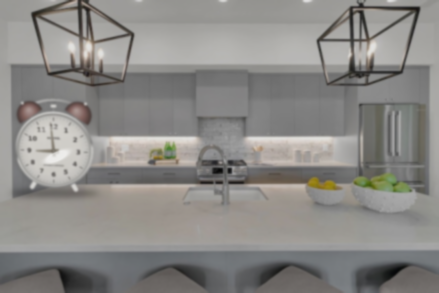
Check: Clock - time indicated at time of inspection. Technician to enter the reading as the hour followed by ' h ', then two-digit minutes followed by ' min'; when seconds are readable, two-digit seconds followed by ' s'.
8 h 59 min
